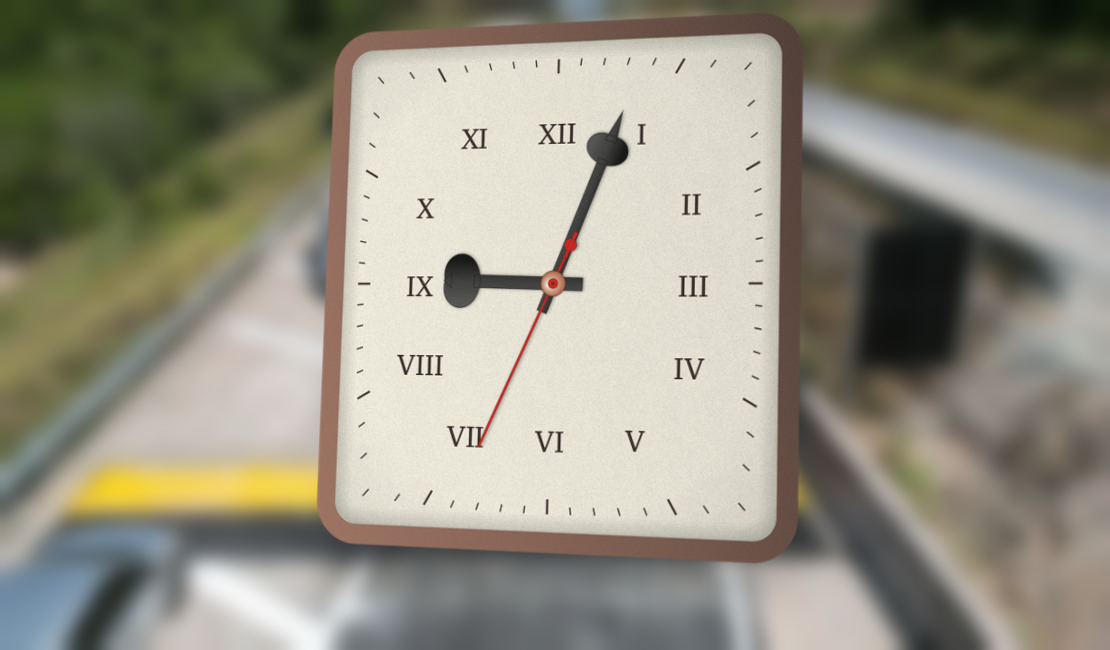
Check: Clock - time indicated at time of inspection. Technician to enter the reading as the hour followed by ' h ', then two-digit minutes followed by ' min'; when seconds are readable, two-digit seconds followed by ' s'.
9 h 03 min 34 s
